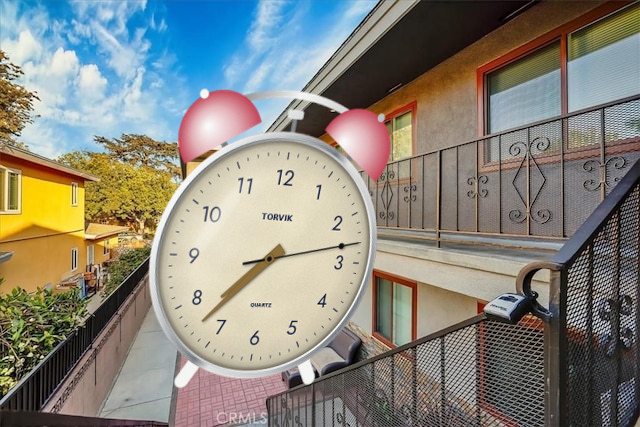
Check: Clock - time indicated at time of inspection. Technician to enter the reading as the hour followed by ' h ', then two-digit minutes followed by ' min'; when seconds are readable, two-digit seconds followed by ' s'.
7 h 37 min 13 s
